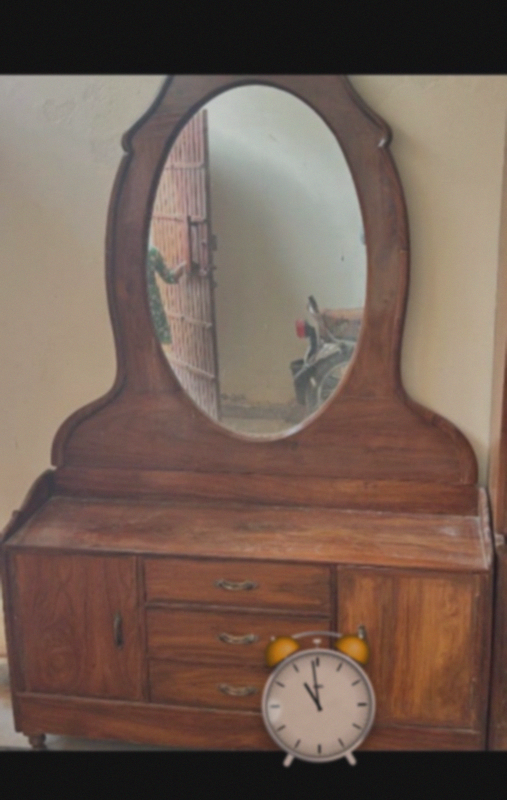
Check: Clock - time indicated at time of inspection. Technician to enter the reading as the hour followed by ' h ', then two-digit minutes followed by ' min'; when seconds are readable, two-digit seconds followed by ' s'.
10 h 59 min
